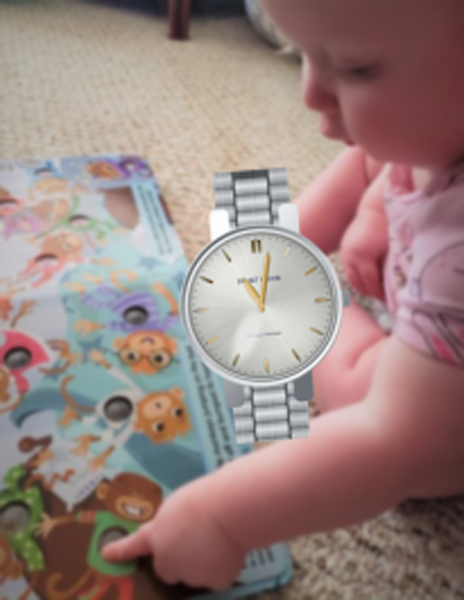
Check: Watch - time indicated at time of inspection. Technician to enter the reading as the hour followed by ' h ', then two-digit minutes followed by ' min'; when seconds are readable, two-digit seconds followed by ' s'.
11 h 02 min
